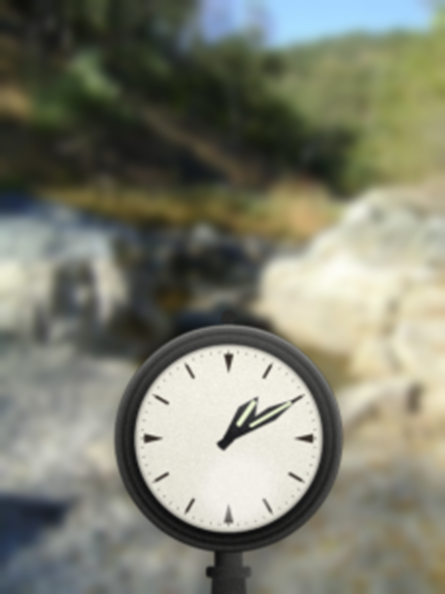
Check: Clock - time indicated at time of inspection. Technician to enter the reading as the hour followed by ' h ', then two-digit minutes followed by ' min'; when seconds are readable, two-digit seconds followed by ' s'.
1 h 10 min
